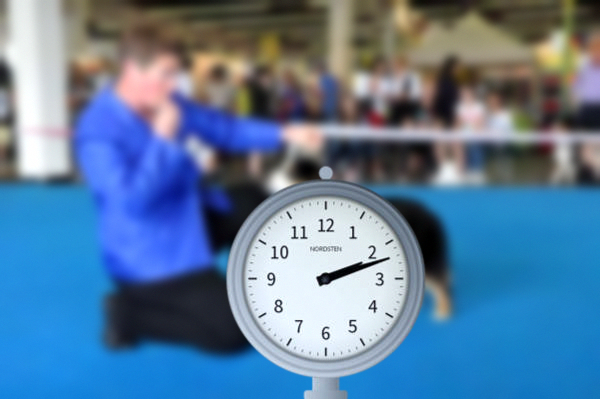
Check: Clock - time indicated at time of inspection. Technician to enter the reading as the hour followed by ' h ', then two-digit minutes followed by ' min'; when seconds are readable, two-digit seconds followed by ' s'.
2 h 12 min
